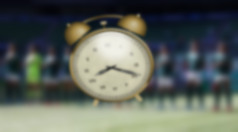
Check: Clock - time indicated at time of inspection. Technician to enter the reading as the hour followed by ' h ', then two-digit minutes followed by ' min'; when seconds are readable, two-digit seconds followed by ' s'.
8 h 19 min
